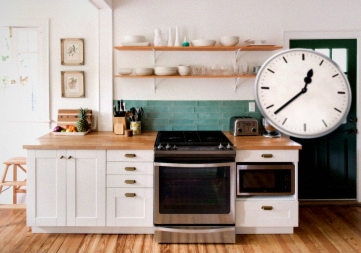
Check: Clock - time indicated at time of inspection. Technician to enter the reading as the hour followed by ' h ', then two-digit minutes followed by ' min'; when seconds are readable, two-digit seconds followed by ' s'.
12 h 38 min
